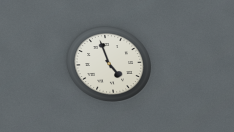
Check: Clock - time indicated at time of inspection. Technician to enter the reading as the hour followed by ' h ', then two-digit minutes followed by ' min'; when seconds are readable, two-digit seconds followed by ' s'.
4 h 58 min
